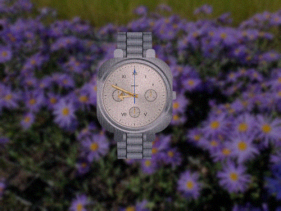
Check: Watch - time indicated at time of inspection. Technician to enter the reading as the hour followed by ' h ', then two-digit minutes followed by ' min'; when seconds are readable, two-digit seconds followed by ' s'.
8 h 49 min
